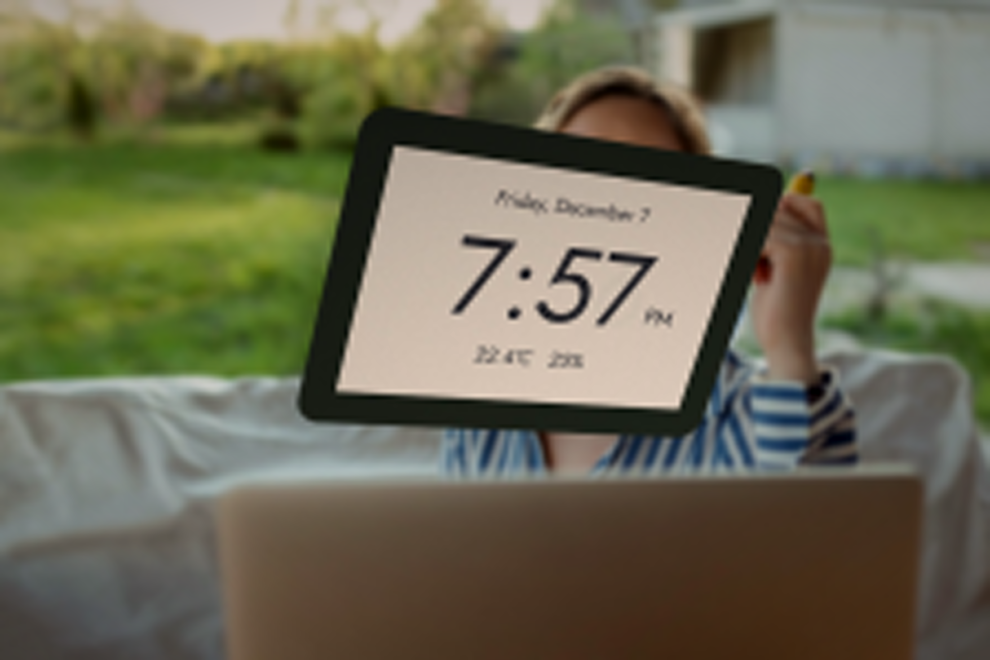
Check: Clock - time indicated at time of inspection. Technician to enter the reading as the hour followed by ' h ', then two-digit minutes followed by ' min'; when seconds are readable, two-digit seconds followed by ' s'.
7 h 57 min
